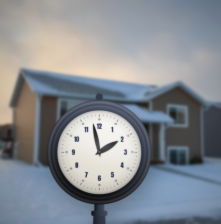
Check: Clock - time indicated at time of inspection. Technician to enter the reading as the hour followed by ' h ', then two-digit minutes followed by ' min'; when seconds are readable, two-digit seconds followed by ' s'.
1 h 58 min
